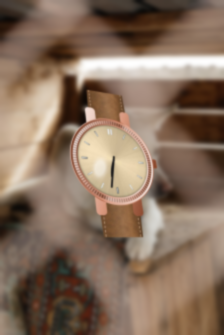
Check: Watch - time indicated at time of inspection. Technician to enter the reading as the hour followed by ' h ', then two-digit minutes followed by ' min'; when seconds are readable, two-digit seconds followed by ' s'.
6 h 32 min
